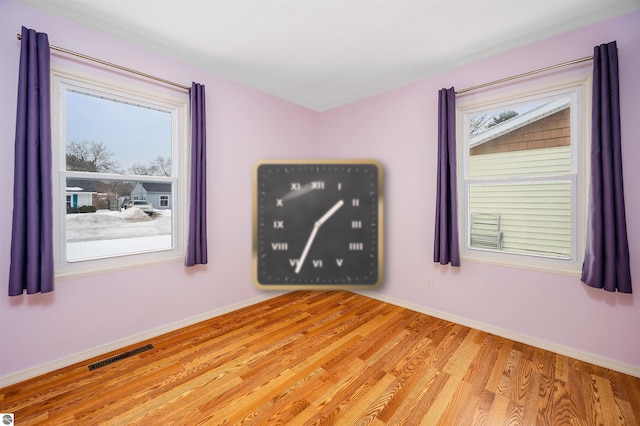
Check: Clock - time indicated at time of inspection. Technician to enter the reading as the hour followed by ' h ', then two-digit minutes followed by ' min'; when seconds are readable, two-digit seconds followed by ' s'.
1 h 34 min
